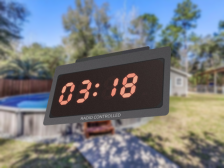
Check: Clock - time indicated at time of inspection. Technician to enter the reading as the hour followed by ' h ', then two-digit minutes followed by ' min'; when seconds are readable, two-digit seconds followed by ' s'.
3 h 18 min
